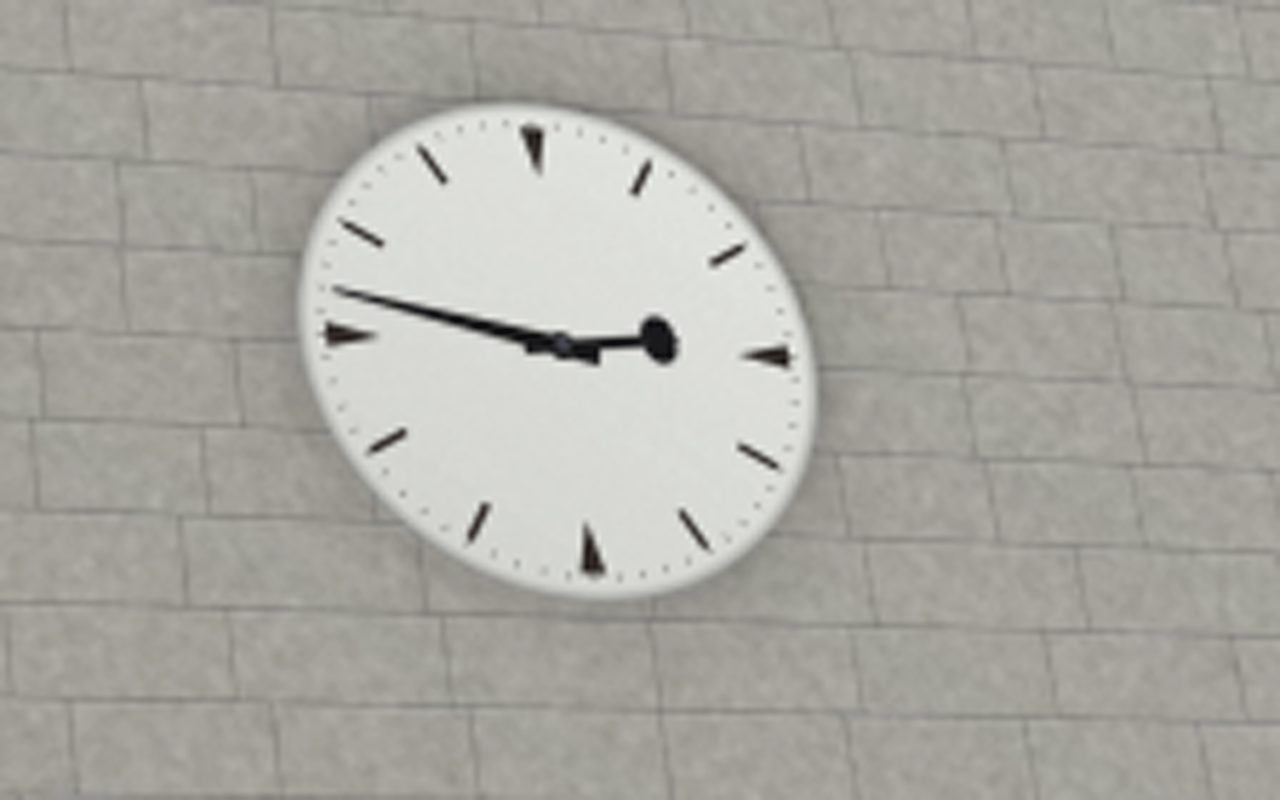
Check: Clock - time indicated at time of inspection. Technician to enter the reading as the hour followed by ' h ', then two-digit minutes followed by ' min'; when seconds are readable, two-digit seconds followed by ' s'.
2 h 47 min
